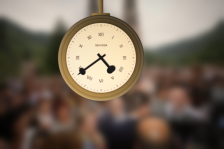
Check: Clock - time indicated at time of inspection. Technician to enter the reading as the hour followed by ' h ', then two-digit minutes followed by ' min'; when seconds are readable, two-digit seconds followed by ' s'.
4 h 39 min
